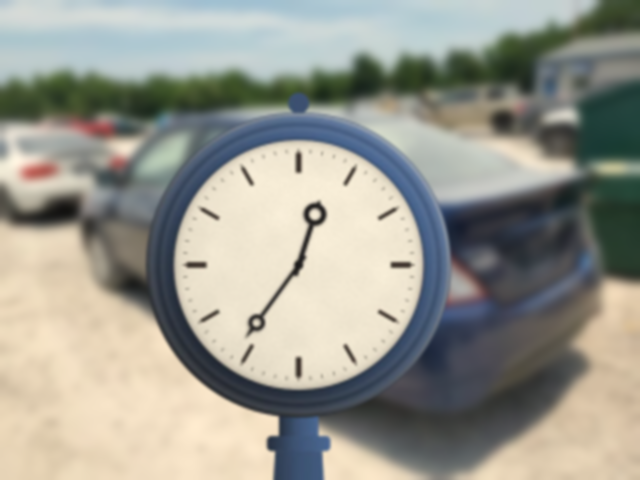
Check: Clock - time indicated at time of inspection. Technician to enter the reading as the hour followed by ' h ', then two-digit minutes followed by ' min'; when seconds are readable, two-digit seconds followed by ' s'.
12 h 36 min
